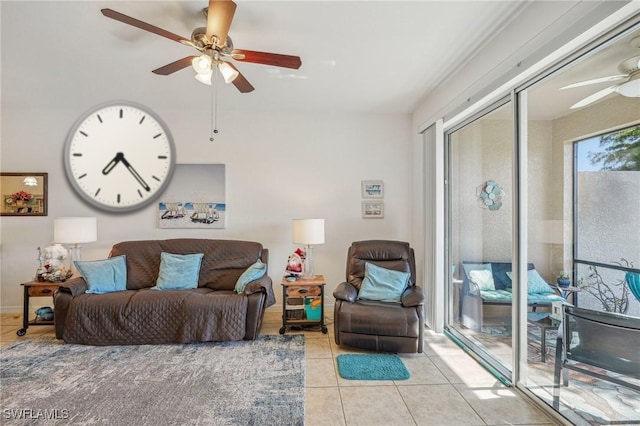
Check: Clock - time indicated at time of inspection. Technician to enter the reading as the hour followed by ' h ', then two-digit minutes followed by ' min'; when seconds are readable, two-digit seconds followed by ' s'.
7 h 23 min
